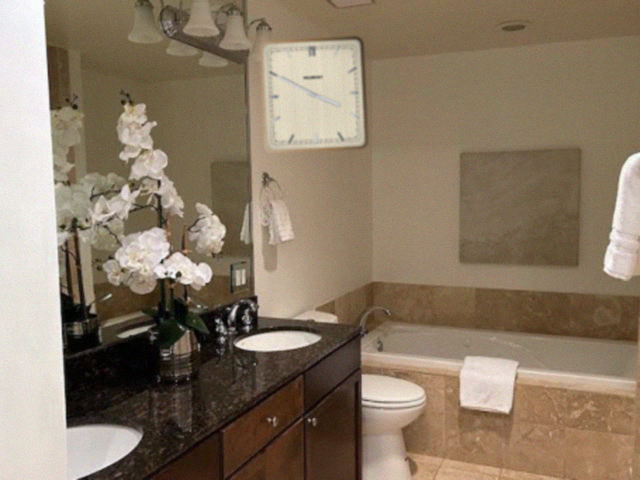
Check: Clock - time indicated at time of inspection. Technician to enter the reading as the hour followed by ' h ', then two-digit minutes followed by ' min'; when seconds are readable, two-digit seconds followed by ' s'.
3 h 50 min
